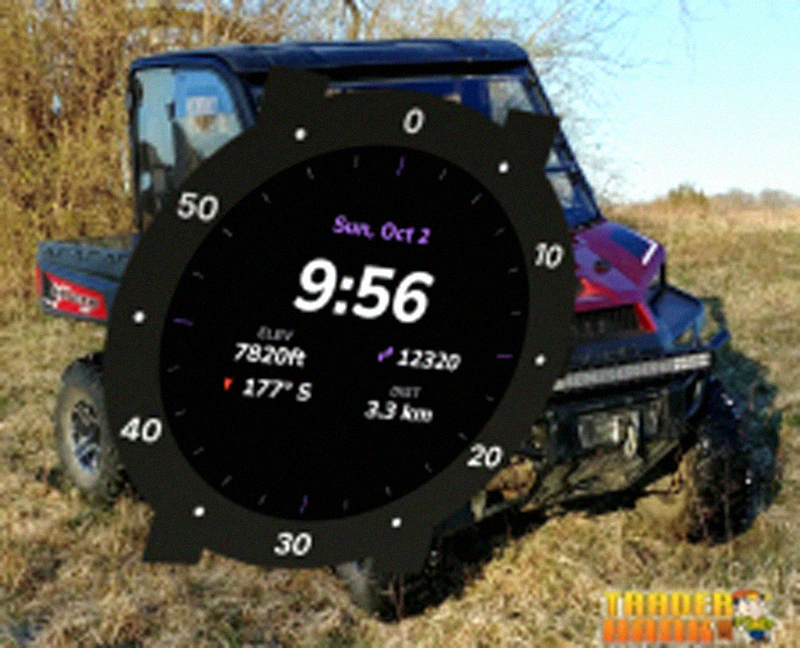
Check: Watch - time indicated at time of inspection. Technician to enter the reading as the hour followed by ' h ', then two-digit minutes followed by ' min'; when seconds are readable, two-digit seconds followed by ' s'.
9 h 56 min
